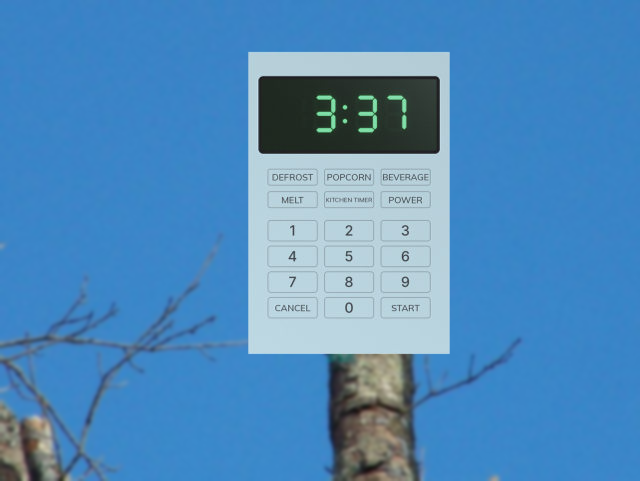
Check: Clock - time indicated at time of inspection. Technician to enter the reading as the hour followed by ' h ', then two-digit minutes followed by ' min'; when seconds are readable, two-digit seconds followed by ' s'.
3 h 37 min
